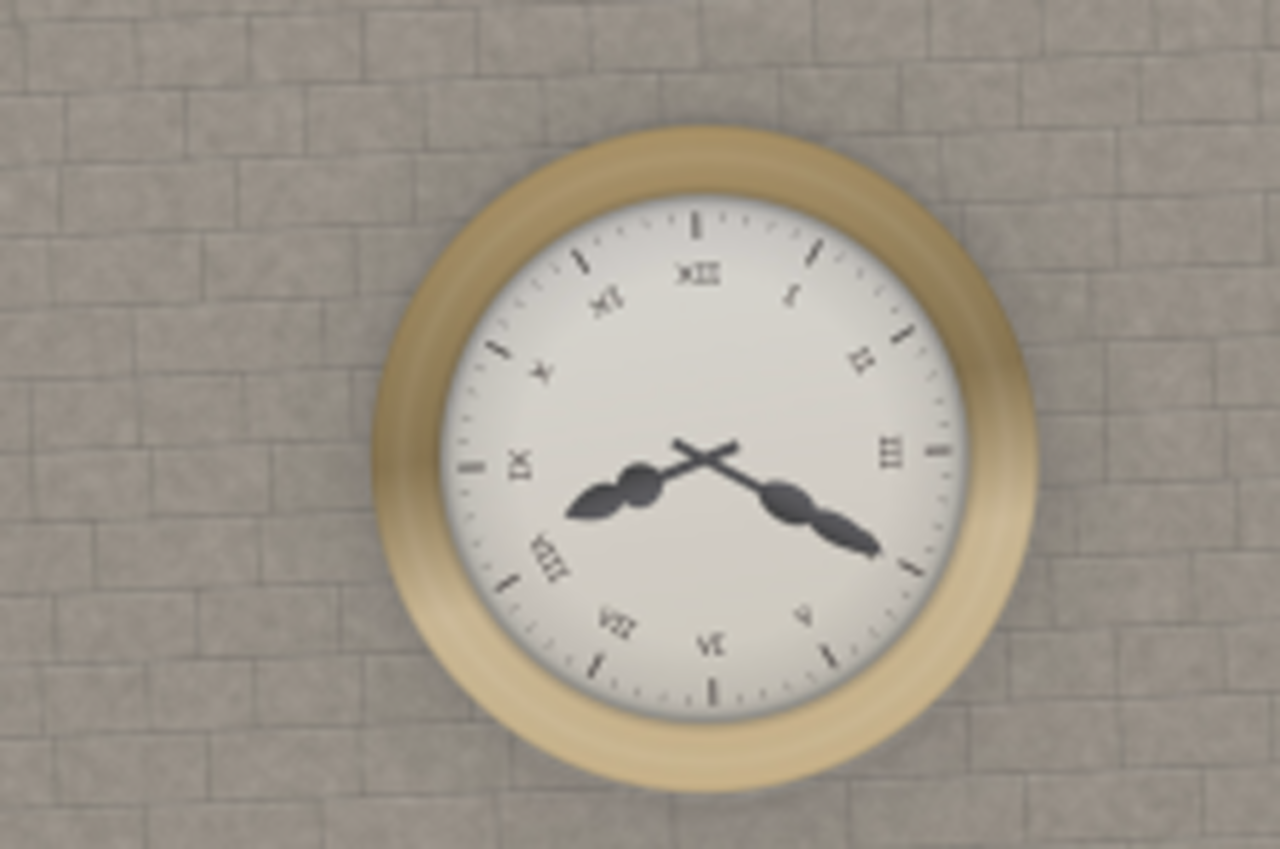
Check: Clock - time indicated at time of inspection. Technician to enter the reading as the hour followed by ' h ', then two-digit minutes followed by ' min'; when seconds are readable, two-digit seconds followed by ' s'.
8 h 20 min
